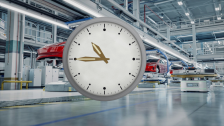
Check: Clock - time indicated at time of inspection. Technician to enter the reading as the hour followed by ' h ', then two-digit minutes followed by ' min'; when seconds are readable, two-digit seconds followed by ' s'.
10 h 45 min
